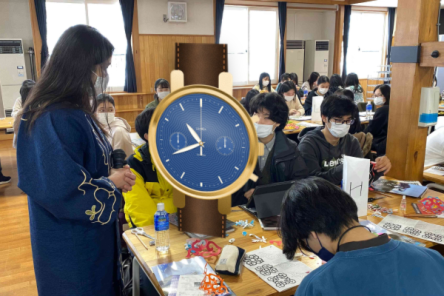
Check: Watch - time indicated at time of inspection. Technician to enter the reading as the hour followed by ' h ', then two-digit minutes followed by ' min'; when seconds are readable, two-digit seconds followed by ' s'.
10 h 41 min
